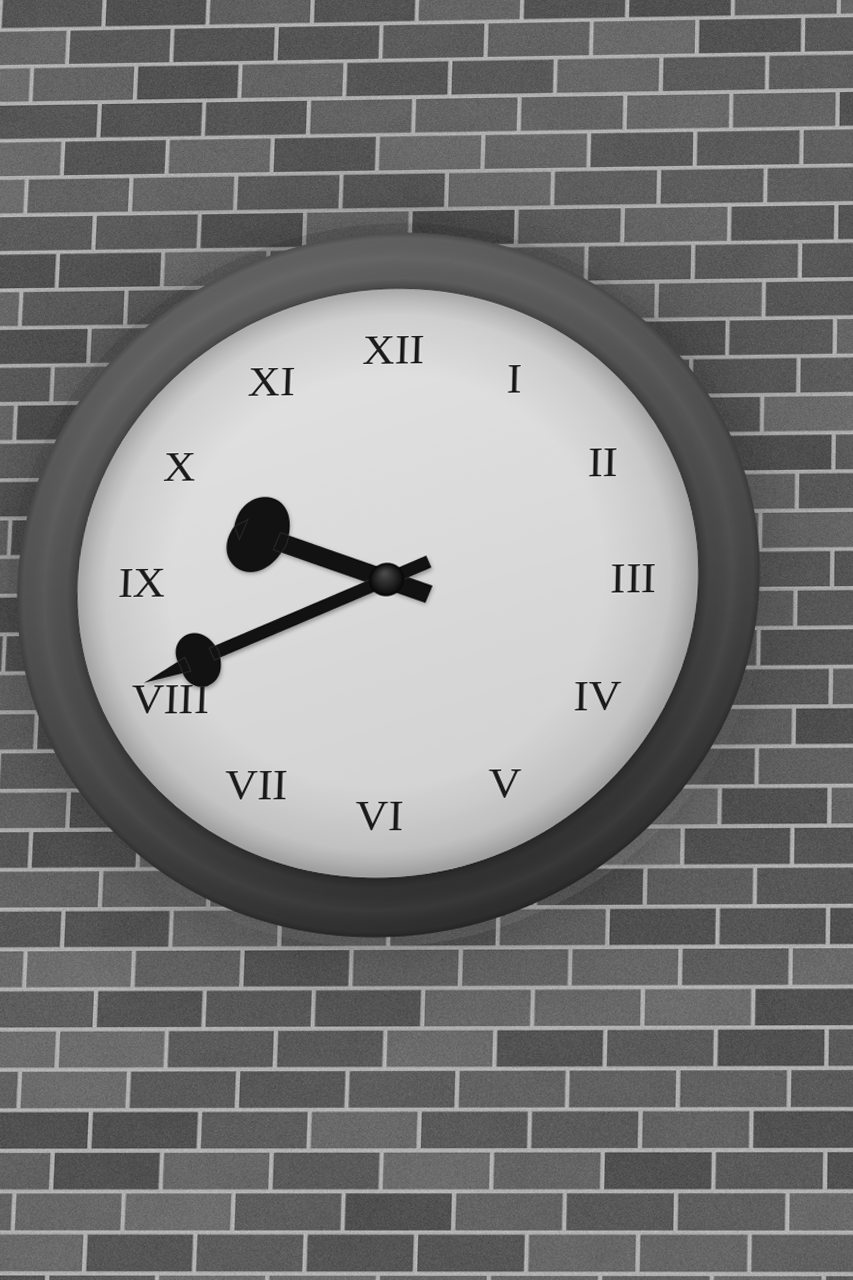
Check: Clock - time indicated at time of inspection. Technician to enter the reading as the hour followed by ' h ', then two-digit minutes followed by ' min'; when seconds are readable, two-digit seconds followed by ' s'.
9 h 41 min
